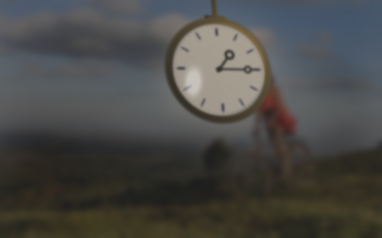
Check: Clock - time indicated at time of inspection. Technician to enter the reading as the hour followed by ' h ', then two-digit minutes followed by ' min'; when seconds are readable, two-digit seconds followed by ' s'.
1 h 15 min
